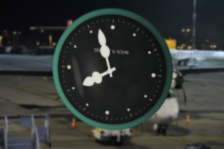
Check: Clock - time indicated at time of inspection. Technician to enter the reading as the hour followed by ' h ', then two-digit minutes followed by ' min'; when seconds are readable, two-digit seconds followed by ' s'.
7 h 57 min
